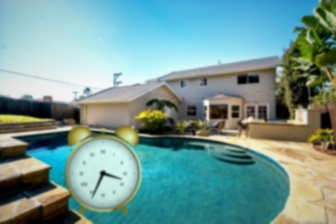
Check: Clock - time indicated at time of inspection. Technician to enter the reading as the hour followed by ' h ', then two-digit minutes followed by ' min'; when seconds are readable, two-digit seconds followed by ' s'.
3 h 34 min
